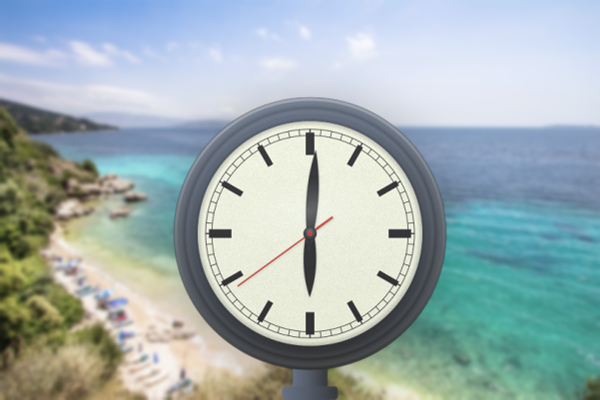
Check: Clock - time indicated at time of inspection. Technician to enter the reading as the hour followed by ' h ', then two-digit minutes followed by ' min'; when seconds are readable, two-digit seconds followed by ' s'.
6 h 00 min 39 s
